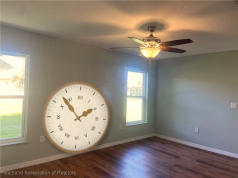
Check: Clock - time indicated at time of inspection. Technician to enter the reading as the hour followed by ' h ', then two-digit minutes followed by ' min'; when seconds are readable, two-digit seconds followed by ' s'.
1 h 53 min
